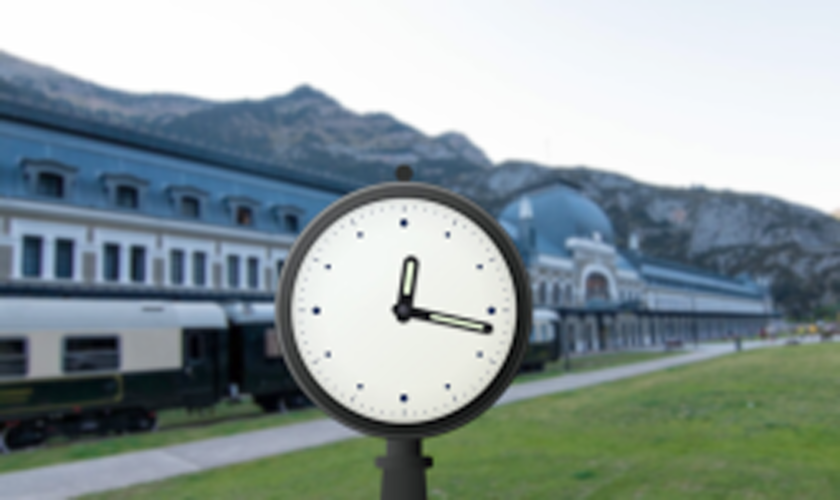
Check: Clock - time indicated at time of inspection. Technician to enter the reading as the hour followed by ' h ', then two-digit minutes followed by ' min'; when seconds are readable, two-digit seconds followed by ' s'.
12 h 17 min
